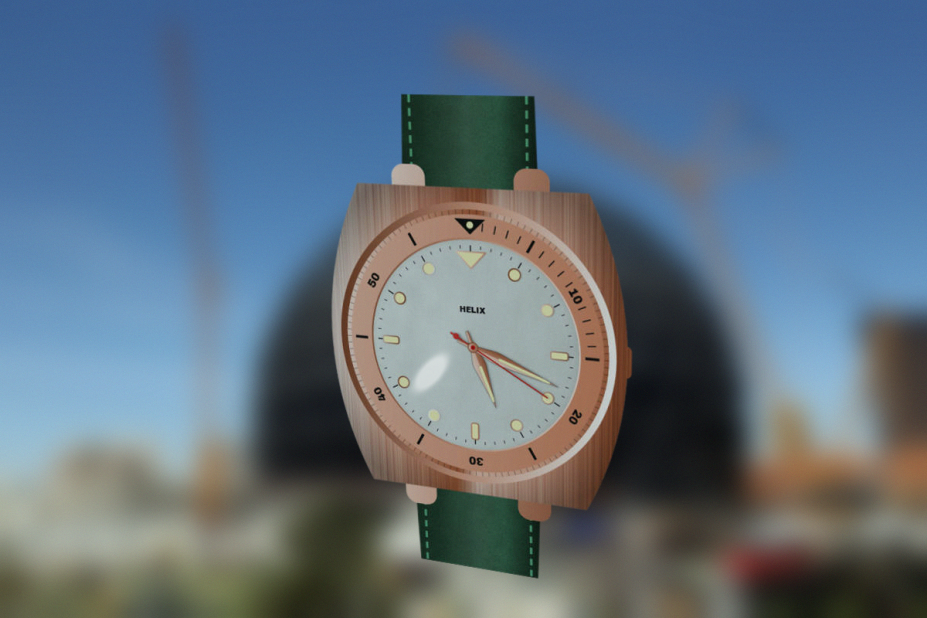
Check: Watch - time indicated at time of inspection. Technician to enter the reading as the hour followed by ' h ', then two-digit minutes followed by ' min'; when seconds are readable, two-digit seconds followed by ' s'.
5 h 18 min 20 s
